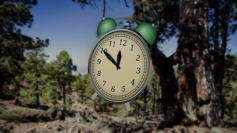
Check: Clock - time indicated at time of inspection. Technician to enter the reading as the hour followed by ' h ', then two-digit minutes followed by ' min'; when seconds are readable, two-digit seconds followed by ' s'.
11 h 50 min
